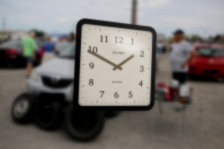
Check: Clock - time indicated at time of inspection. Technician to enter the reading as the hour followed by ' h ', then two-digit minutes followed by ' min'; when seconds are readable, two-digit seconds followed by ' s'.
1 h 49 min
